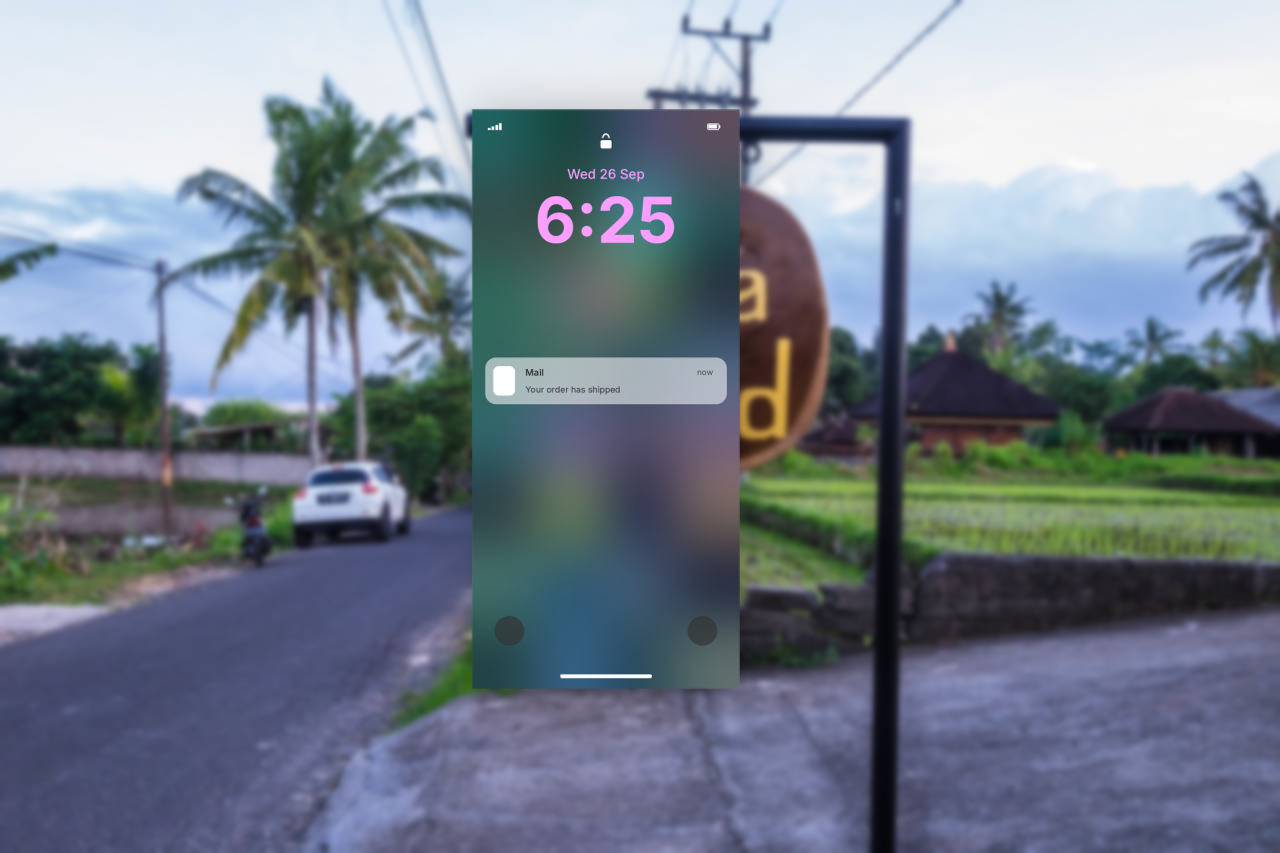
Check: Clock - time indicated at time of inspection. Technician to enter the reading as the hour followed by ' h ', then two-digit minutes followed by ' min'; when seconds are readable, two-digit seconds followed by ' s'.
6 h 25 min
